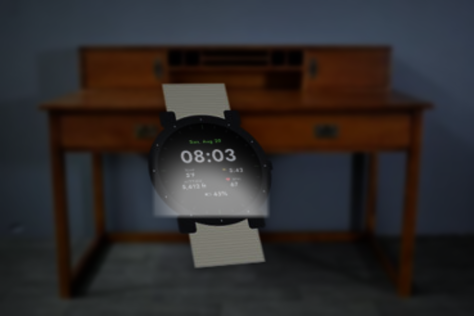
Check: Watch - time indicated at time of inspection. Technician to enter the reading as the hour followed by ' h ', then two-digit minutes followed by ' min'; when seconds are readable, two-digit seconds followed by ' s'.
8 h 03 min
